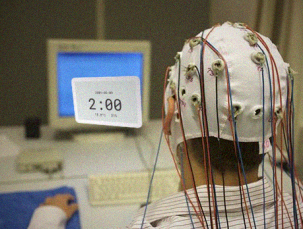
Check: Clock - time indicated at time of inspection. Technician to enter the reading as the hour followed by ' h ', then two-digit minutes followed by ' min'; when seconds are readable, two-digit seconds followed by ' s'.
2 h 00 min
